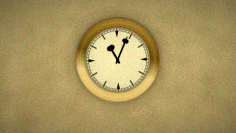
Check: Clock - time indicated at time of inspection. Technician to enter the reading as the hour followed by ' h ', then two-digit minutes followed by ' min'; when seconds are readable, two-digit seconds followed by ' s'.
11 h 04 min
